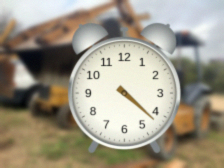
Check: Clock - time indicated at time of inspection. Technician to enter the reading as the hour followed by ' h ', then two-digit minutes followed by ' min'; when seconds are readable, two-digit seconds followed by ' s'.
4 h 22 min
